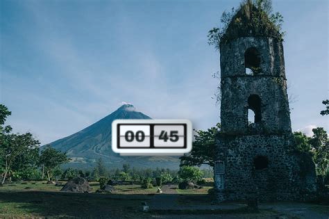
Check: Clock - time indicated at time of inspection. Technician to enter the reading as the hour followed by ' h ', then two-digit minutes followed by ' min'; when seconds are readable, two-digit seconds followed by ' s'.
0 h 45 min
